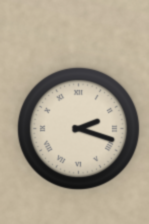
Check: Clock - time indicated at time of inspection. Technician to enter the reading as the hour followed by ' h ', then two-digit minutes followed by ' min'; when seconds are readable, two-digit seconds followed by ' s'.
2 h 18 min
